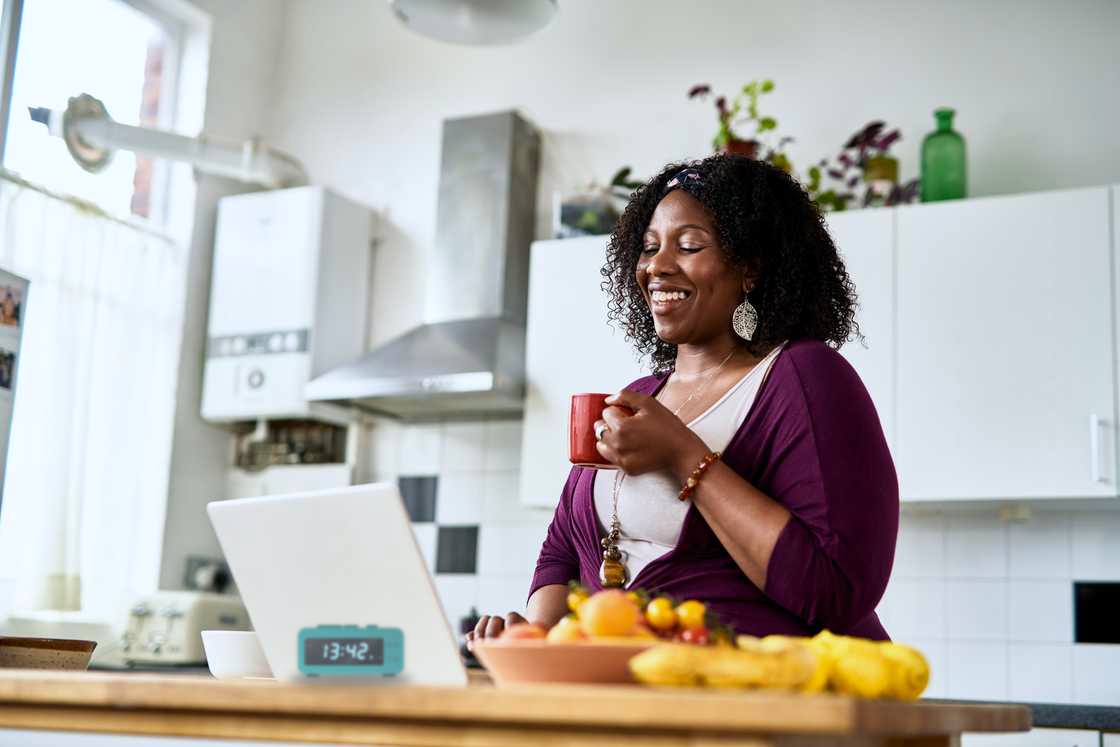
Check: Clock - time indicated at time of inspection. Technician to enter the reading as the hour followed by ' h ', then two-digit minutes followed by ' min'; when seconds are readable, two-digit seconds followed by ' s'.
13 h 42 min
